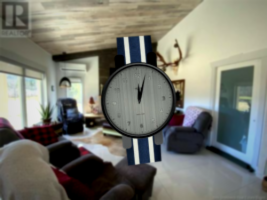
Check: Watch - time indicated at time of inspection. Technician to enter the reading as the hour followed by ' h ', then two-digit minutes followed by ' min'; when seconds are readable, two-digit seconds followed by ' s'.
12 h 03 min
